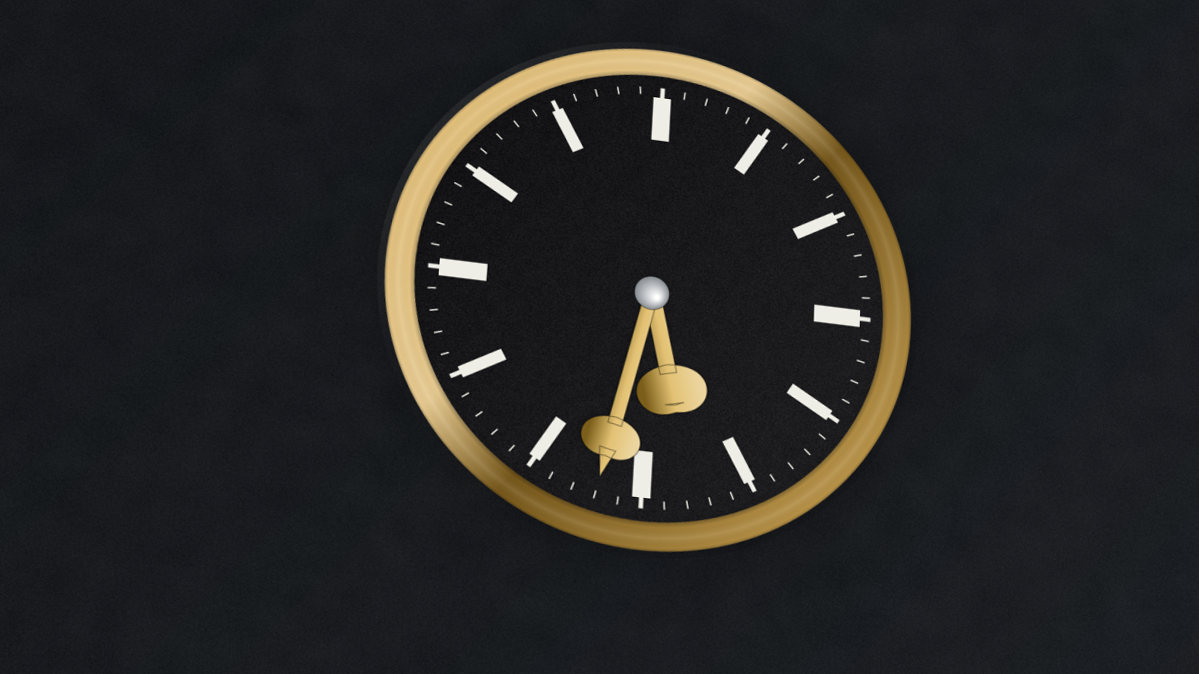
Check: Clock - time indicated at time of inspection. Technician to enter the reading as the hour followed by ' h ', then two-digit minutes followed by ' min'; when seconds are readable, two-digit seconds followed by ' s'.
5 h 32 min
